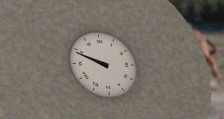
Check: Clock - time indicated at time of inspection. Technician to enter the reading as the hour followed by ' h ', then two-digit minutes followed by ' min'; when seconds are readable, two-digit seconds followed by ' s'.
9 h 49 min
